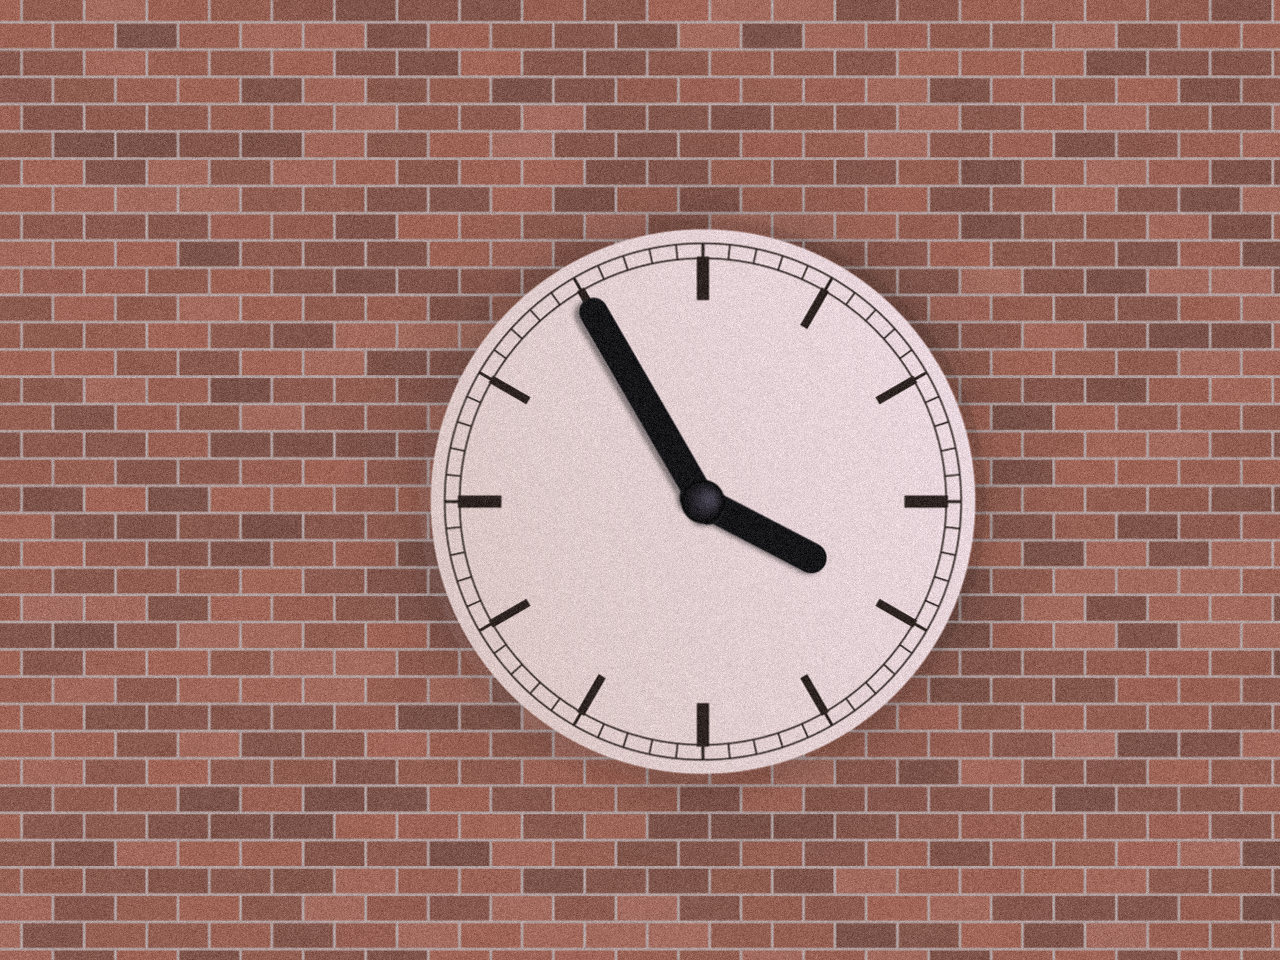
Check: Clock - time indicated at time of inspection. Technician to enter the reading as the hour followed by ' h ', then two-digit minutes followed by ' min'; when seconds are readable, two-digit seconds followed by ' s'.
3 h 55 min
